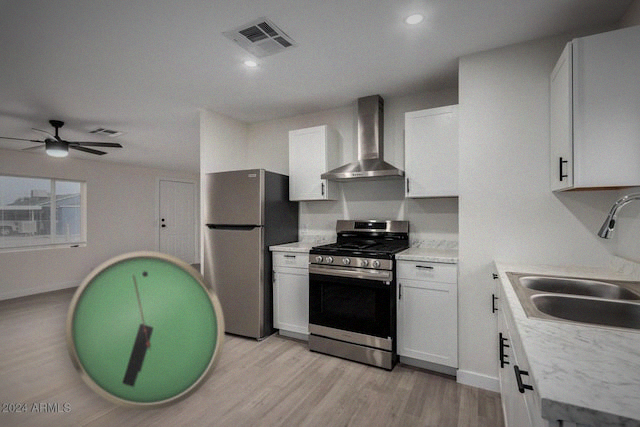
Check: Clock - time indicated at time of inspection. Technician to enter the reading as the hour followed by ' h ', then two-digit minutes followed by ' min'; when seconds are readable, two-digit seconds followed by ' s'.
6 h 32 min 58 s
